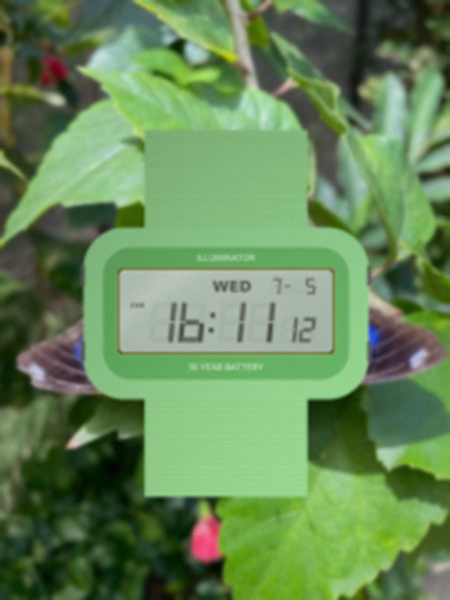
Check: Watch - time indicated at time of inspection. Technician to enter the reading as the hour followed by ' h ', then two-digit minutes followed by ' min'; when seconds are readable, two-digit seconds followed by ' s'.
16 h 11 min 12 s
